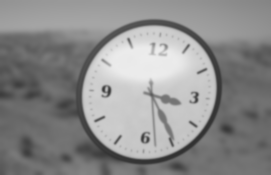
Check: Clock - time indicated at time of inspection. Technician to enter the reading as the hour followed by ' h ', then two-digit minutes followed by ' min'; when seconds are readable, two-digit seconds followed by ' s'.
3 h 24 min 28 s
